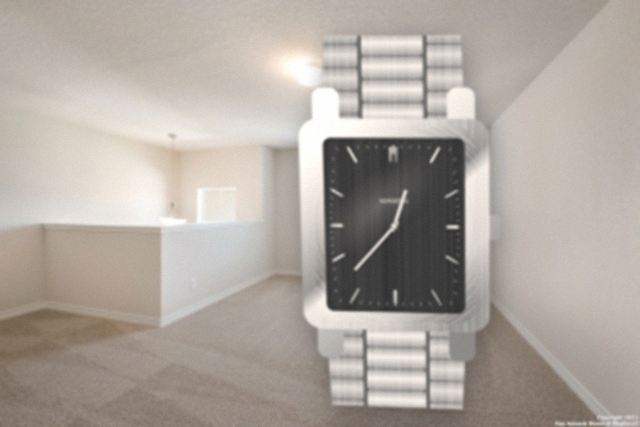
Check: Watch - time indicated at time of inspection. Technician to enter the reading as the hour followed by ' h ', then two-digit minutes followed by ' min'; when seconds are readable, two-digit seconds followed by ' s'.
12 h 37 min
